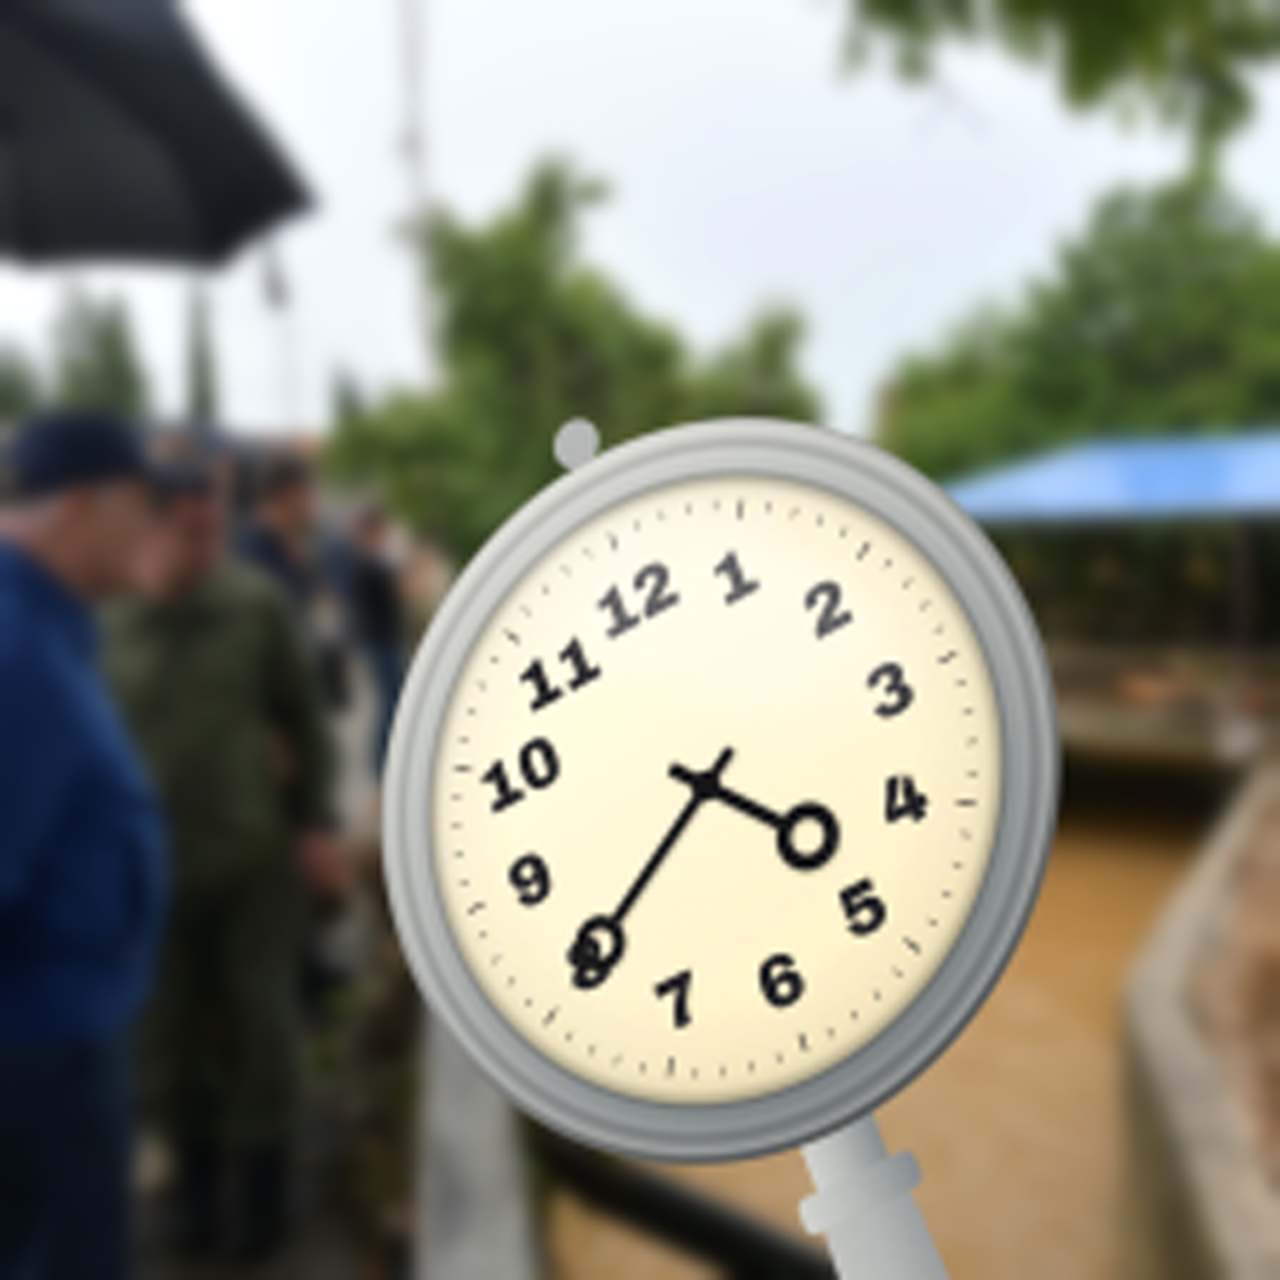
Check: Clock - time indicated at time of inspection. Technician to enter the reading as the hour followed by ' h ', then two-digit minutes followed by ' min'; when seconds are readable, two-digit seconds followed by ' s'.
4 h 40 min
